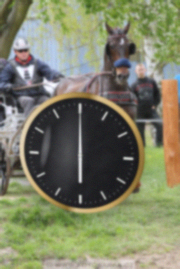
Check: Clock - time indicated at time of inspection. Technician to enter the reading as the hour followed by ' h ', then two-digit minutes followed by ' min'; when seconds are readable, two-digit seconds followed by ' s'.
6 h 00 min
